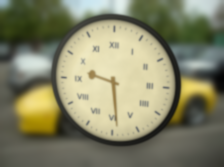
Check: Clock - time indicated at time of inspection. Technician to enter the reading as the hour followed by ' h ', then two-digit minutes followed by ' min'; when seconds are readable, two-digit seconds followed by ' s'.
9 h 29 min
